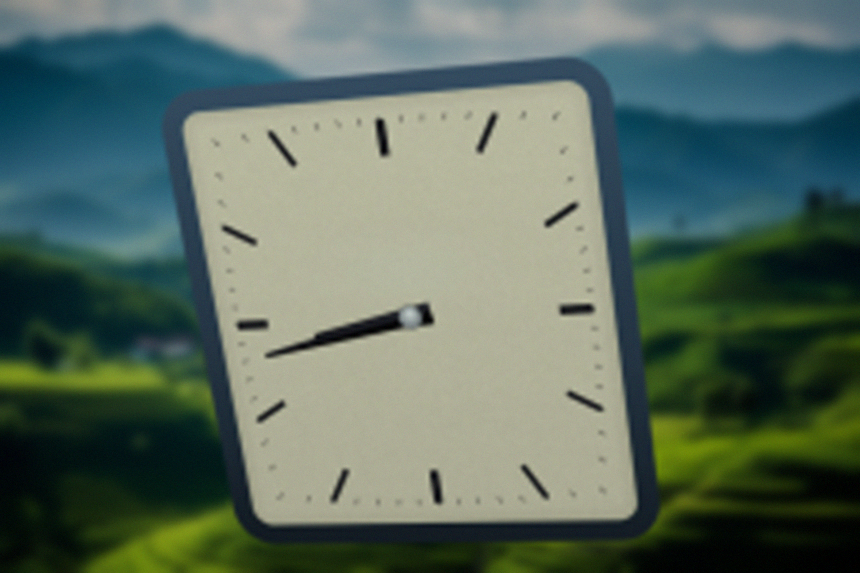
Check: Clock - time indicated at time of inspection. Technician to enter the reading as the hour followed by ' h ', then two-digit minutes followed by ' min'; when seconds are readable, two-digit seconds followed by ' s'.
8 h 43 min
